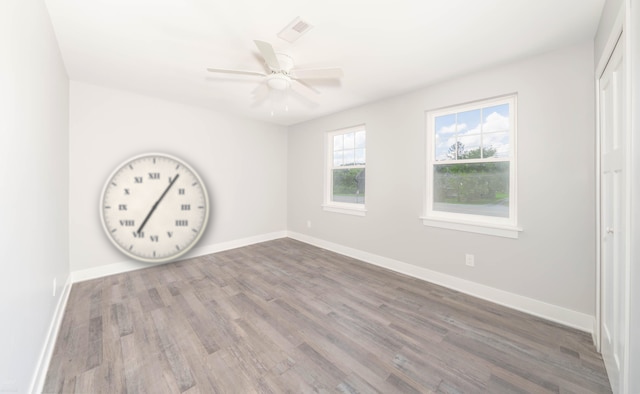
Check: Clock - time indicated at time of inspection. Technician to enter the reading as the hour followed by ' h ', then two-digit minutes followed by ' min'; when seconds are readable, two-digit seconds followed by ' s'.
7 h 06 min
